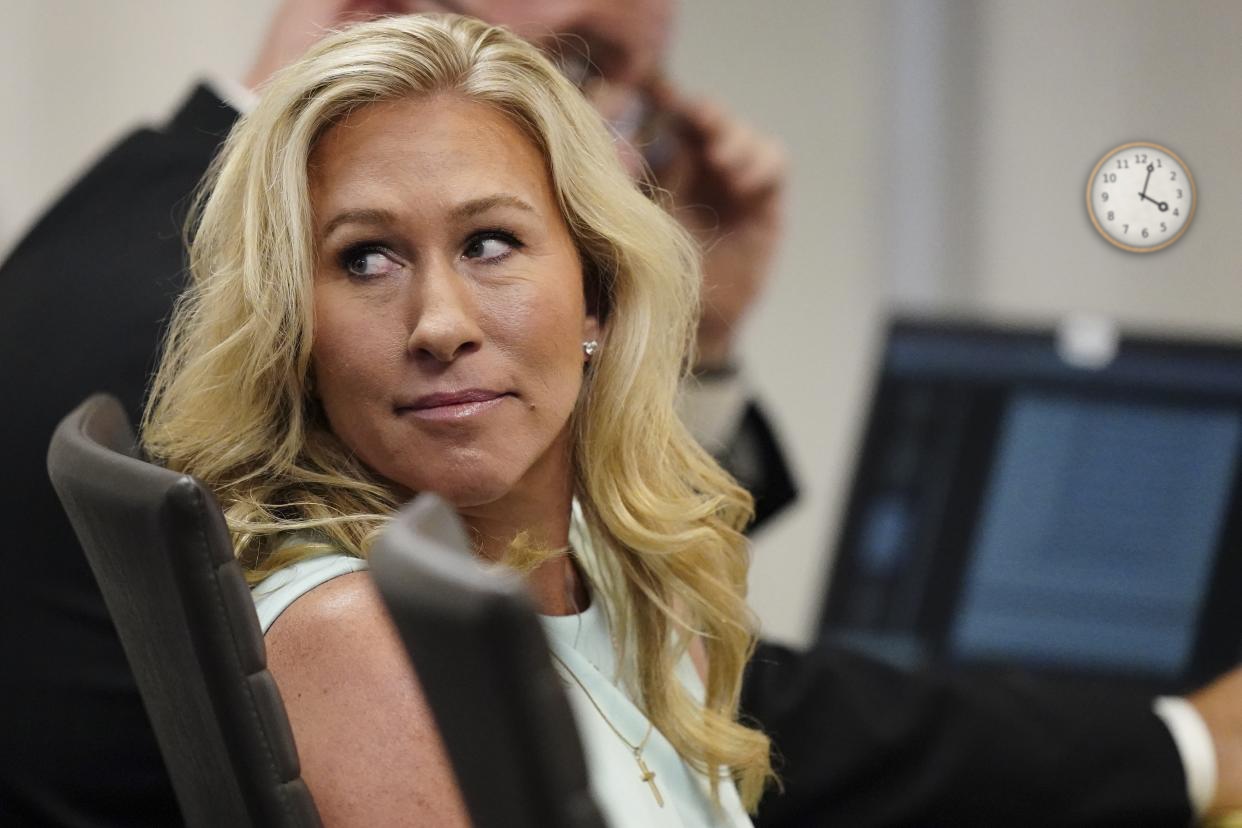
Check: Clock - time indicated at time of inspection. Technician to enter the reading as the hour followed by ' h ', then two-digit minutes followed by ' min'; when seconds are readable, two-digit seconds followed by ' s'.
4 h 03 min
